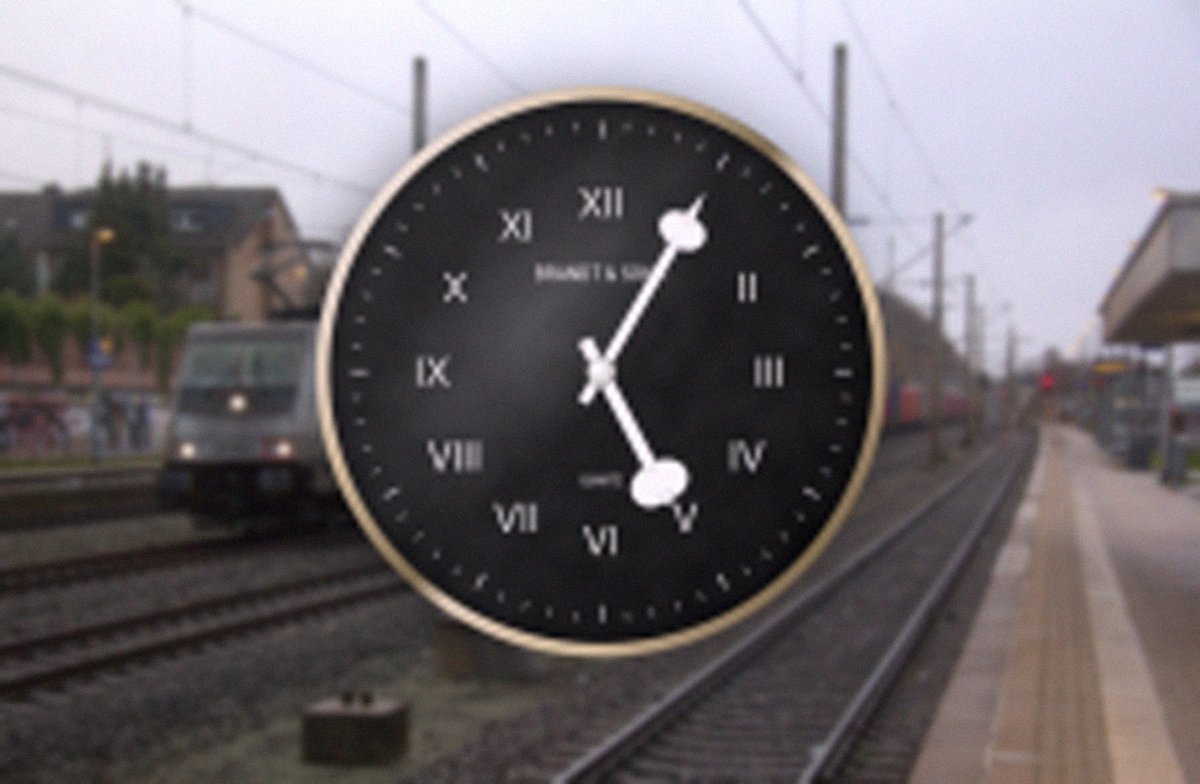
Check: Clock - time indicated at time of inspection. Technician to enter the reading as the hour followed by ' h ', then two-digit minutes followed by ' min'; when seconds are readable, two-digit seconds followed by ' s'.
5 h 05 min
